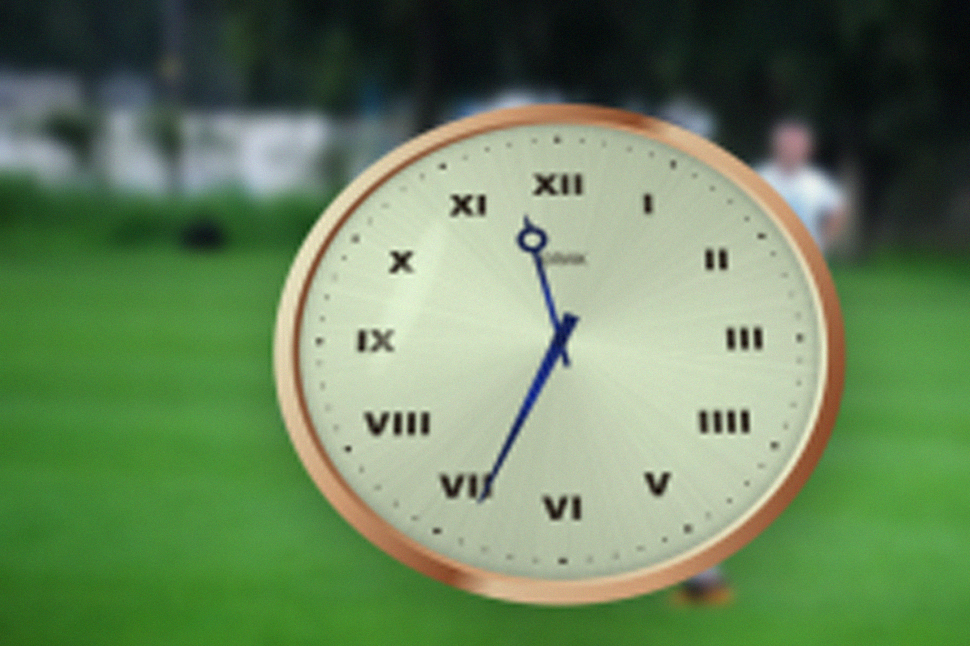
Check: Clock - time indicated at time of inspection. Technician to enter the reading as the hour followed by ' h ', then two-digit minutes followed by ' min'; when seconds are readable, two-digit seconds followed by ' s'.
11 h 34 min
